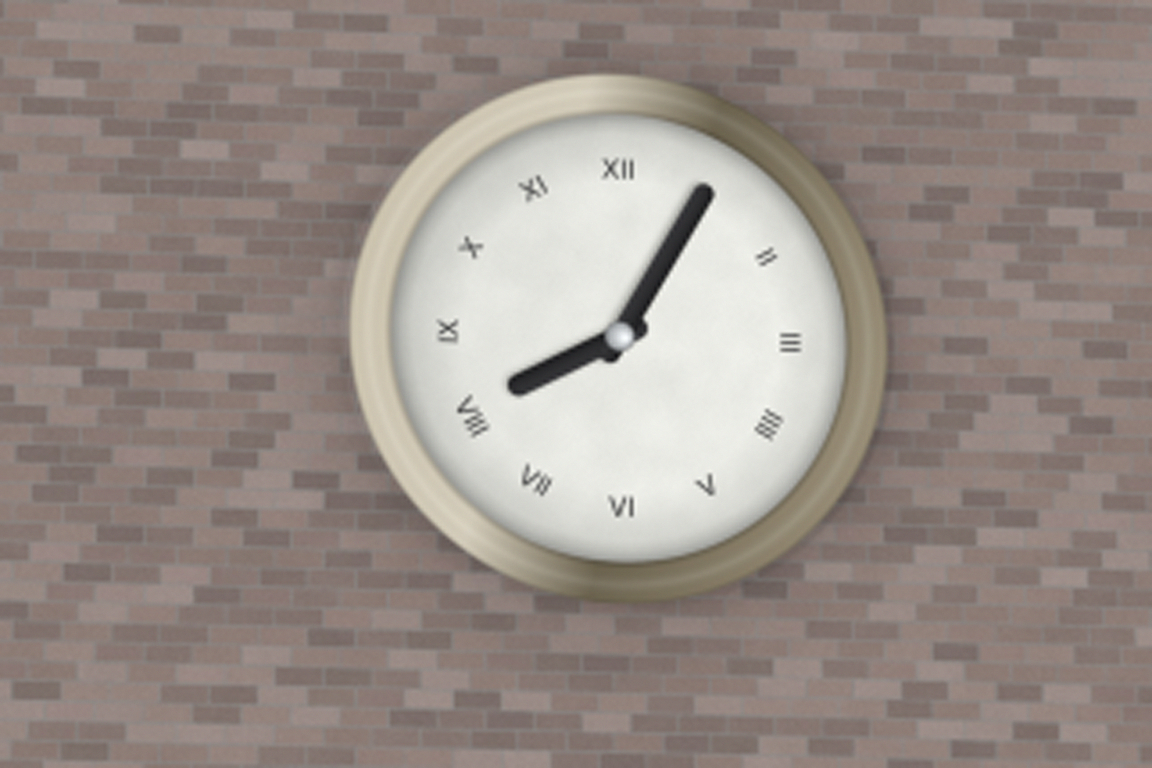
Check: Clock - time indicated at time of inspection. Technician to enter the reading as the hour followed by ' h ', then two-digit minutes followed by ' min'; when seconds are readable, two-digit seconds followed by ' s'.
8 h 05 min
